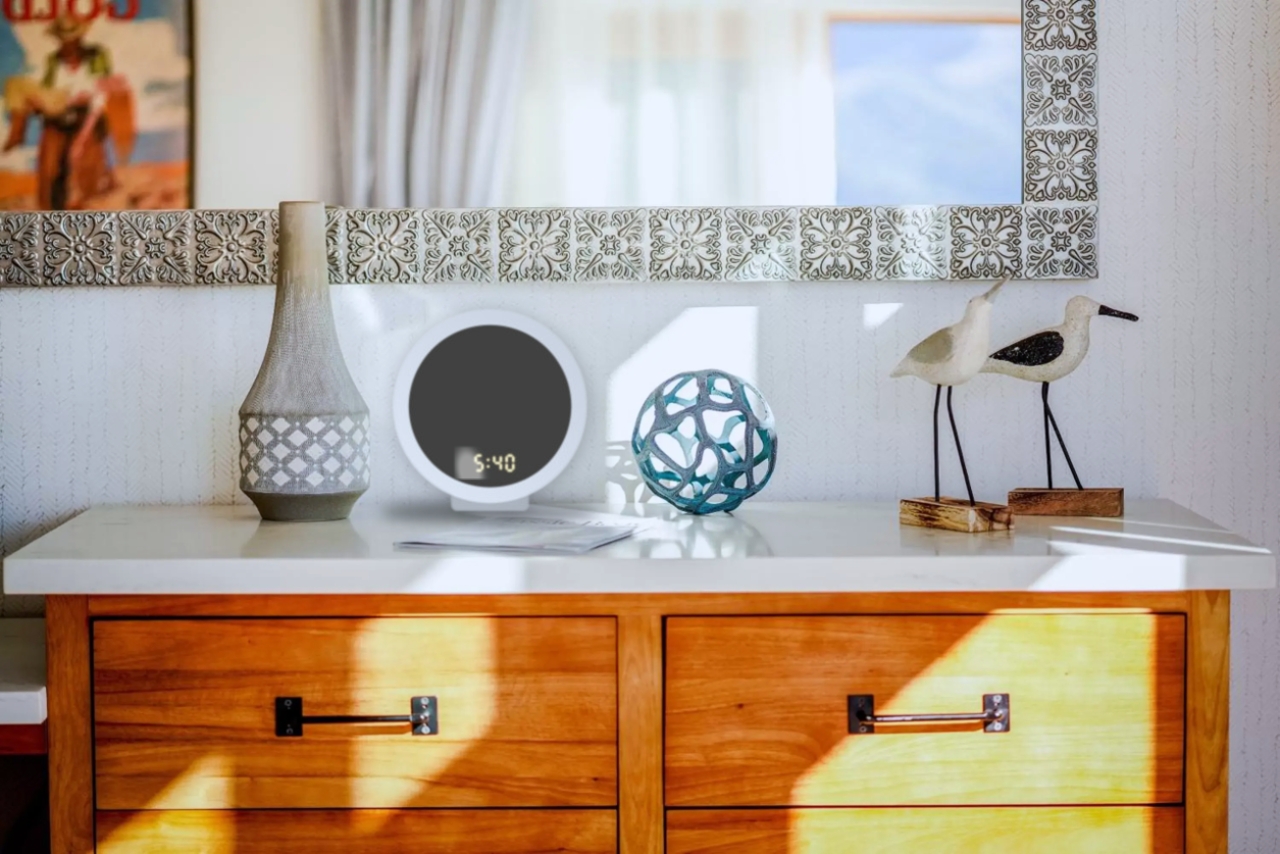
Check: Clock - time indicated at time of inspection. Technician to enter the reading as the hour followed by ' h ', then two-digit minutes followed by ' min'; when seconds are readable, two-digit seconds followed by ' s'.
5 h 40 min
